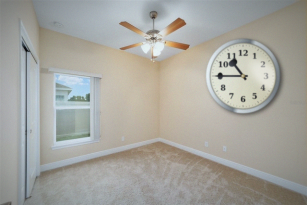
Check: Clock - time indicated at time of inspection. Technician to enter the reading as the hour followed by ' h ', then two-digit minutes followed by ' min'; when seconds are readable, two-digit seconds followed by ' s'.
10 h 45 min
